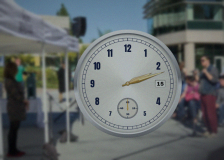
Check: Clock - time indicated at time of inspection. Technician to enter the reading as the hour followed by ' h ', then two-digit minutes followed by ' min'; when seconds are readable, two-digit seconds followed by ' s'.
2 h 12 min
